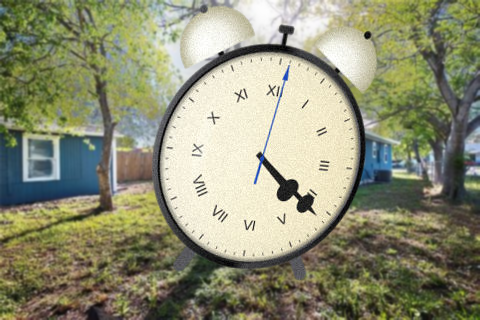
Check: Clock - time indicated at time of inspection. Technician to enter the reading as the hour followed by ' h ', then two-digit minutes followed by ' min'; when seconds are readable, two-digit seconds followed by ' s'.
4 h 21 min 01 s
